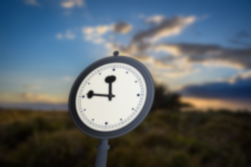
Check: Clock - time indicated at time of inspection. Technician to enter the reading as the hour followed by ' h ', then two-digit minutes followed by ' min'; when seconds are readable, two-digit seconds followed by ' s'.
11 h 46 min
